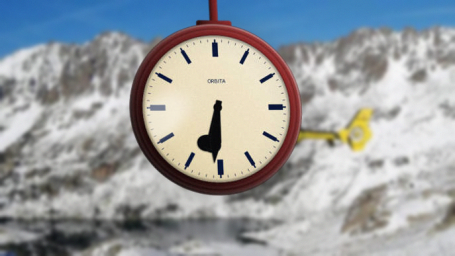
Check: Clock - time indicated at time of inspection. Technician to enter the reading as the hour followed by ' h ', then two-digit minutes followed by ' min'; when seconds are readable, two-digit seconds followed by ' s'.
6 h 31 min
